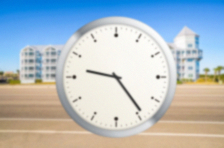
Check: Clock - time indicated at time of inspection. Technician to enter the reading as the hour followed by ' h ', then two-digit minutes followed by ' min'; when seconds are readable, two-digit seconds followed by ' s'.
9 h 24 min
